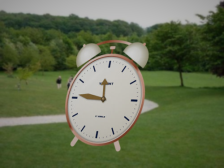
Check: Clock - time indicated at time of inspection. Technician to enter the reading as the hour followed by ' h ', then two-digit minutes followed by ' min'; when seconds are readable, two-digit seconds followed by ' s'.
11 h 46 min
